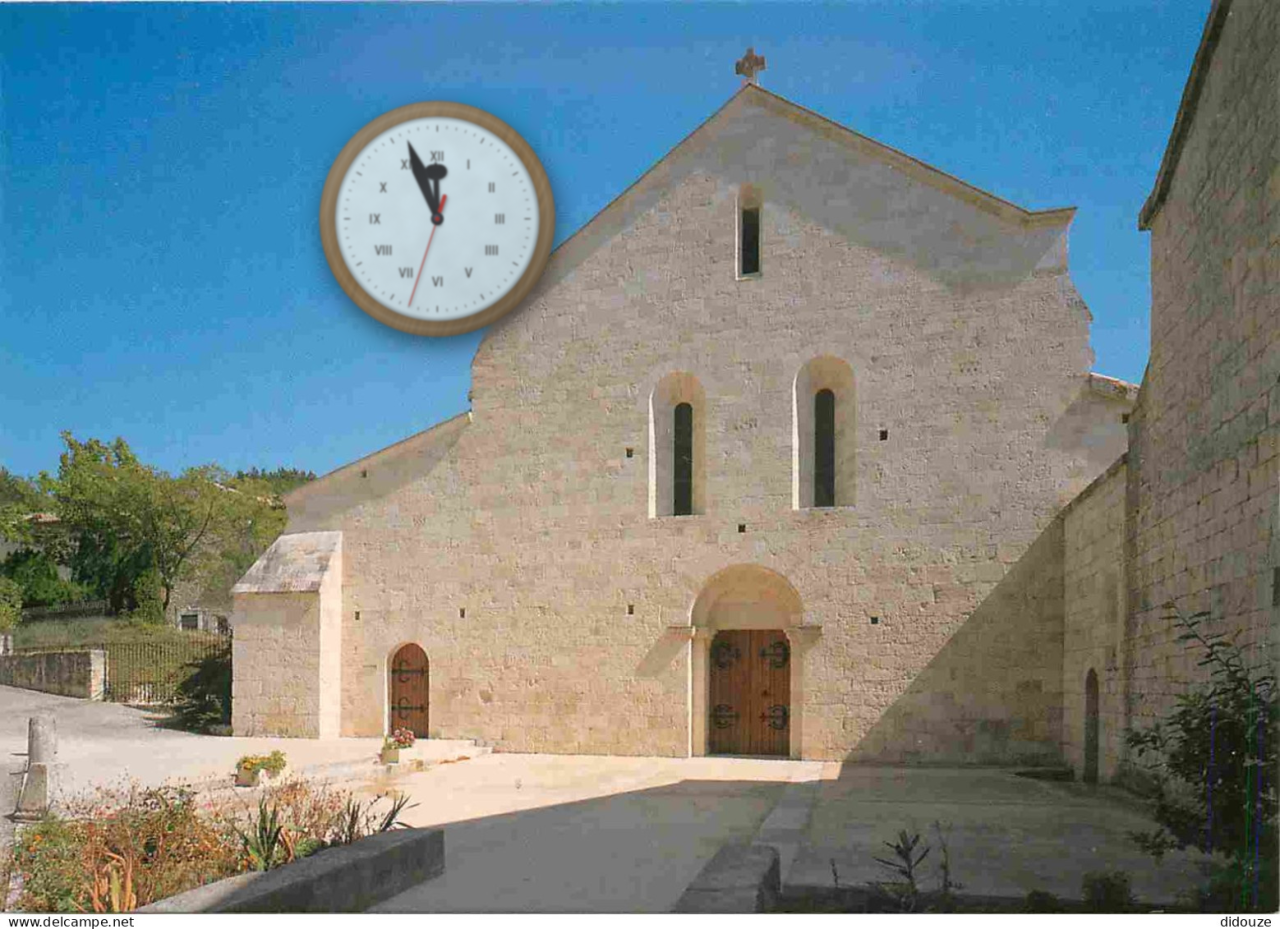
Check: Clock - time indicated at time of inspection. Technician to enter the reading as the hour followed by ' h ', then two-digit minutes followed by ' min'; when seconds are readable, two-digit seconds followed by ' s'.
11 h 56 min 33 s
